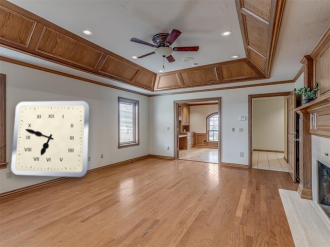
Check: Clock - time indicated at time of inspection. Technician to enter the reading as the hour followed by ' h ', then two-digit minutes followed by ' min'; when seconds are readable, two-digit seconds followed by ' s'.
6 h 48 min
